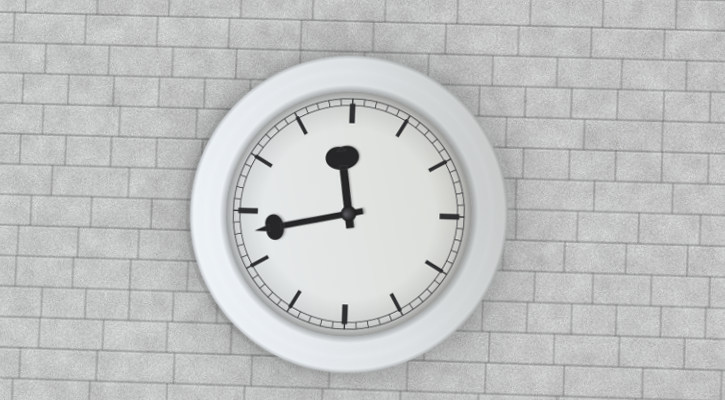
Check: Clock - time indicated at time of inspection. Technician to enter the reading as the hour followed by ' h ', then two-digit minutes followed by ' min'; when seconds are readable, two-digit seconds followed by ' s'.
11 h 43 min
